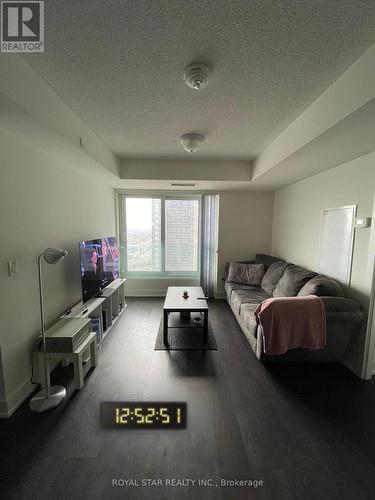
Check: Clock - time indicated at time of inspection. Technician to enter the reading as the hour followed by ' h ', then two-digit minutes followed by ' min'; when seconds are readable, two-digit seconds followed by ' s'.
12 h 52 min 51 s
